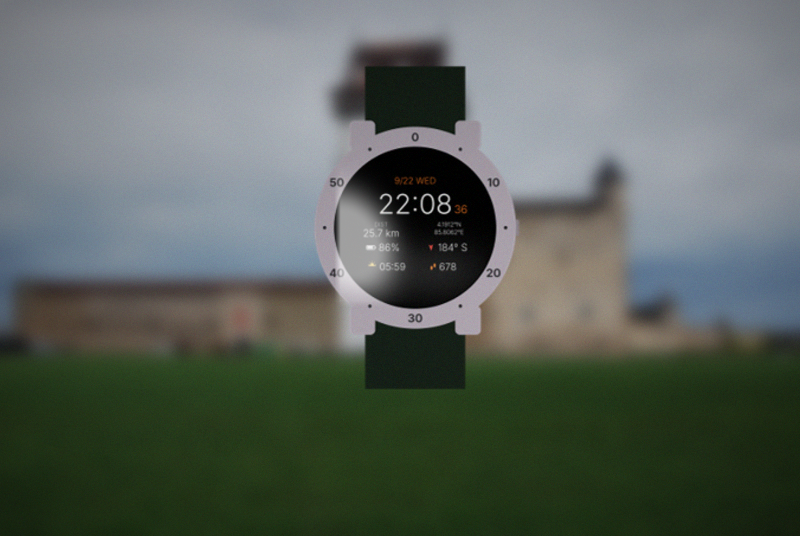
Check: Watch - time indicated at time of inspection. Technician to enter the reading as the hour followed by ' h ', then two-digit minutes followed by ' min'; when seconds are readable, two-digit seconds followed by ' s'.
22 h 08 min 36 s
